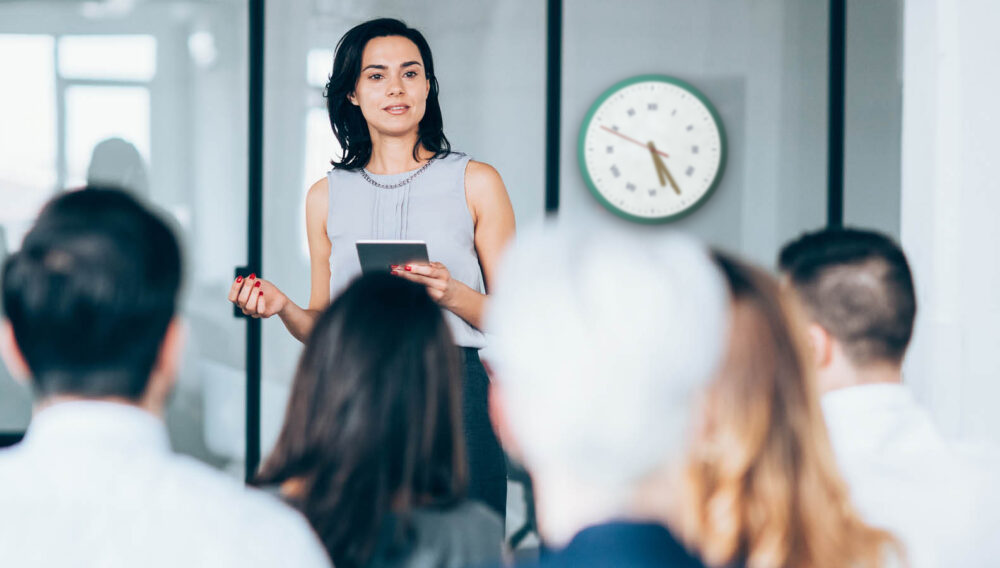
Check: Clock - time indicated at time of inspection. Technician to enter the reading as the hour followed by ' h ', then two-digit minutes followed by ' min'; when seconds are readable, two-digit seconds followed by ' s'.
5 h 24 min 49 s
